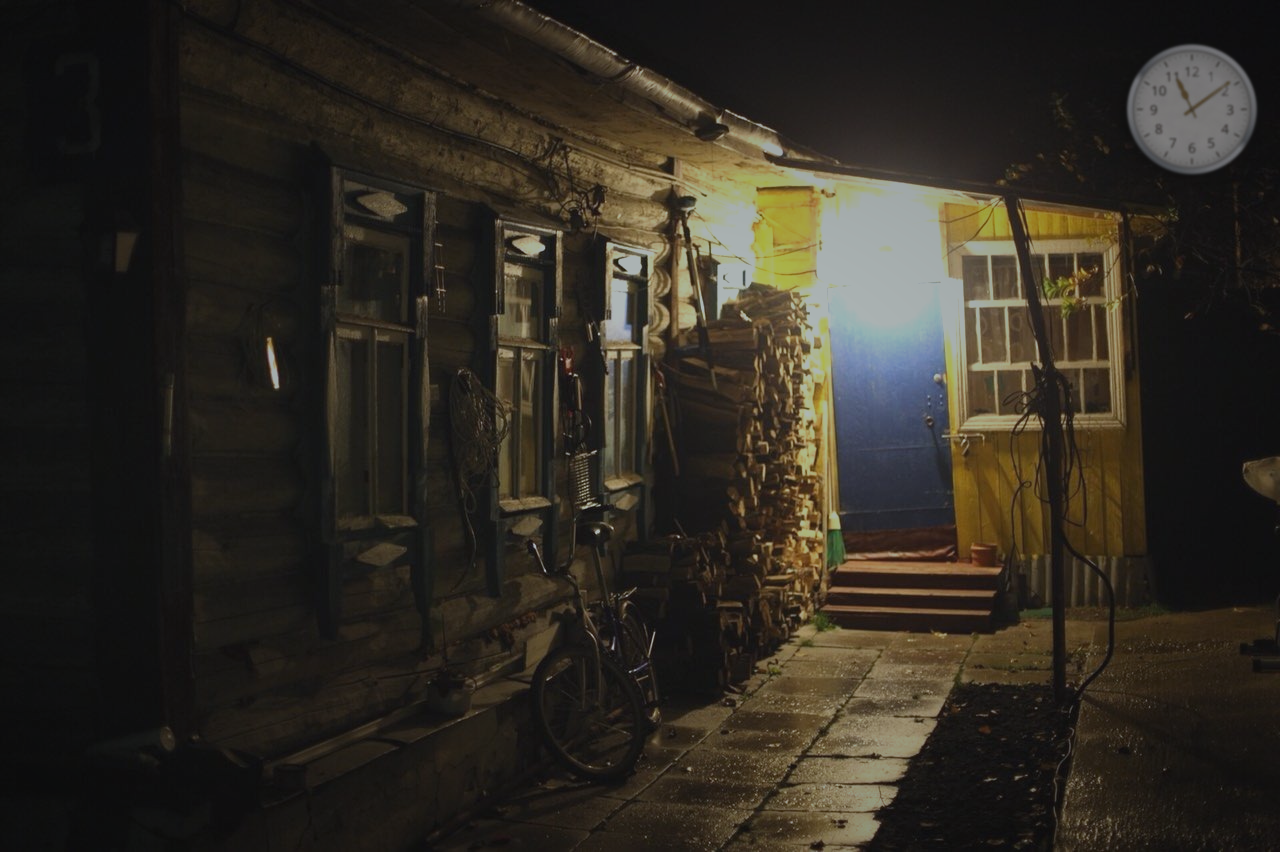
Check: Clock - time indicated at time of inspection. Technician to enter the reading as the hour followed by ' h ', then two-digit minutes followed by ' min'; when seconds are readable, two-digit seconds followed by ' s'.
11 h 09 min
